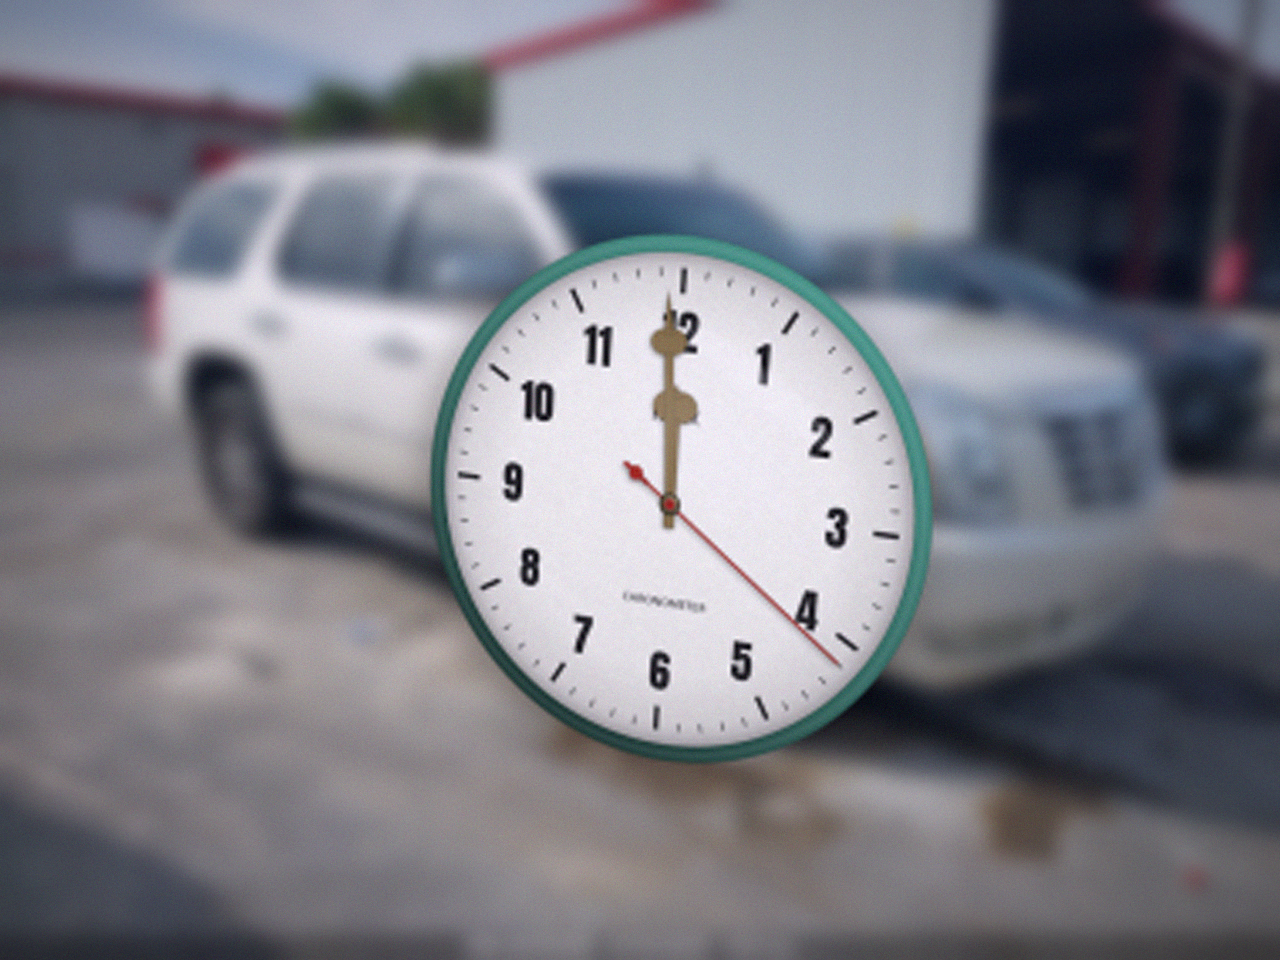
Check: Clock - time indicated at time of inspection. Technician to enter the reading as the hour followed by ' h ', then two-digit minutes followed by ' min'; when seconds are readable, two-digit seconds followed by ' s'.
11 h 59 min 21 s
